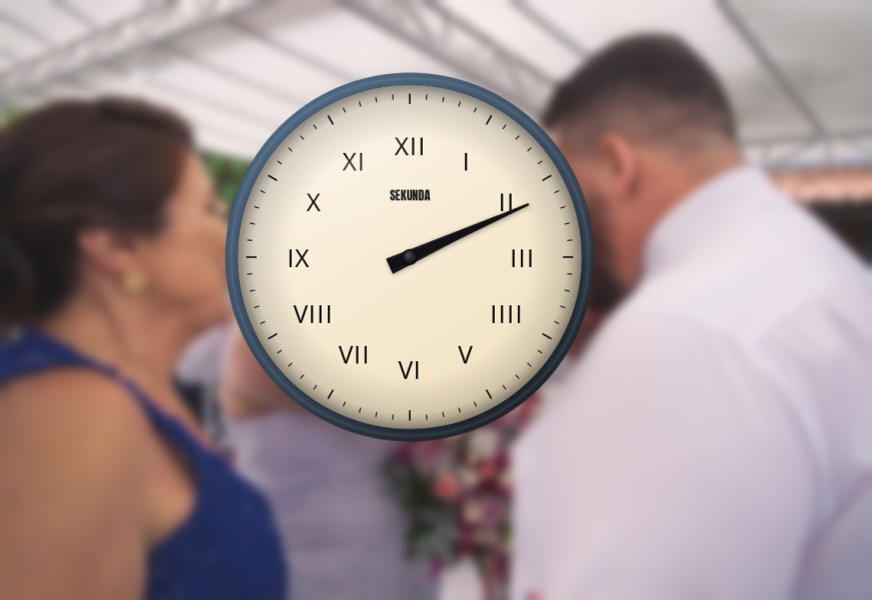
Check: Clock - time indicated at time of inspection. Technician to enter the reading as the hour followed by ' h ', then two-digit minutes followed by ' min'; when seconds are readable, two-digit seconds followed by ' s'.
2 h 11 min
